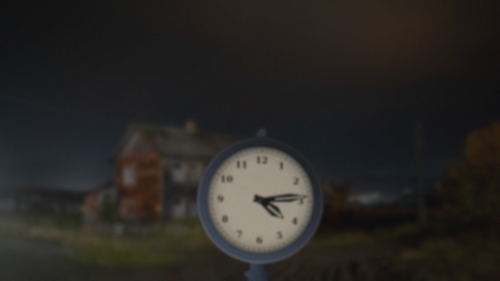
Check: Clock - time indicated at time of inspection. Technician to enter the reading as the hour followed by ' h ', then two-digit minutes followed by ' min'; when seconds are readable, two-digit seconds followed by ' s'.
4 h 14 min
